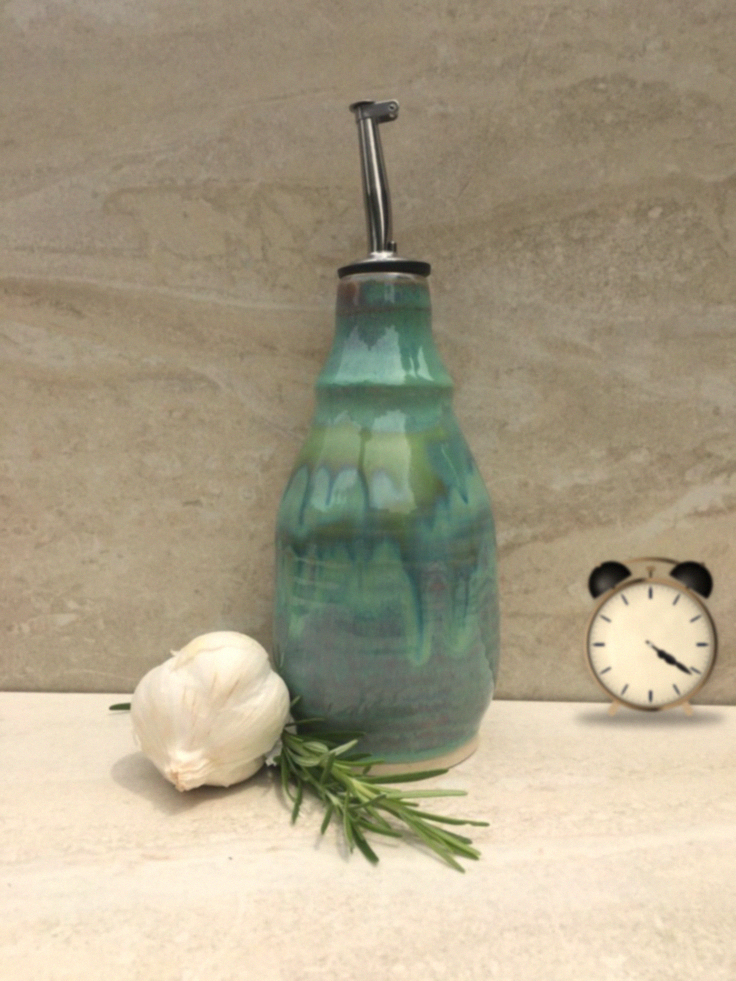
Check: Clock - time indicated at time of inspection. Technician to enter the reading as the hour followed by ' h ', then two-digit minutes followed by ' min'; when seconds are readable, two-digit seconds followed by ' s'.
4 h 21 min
